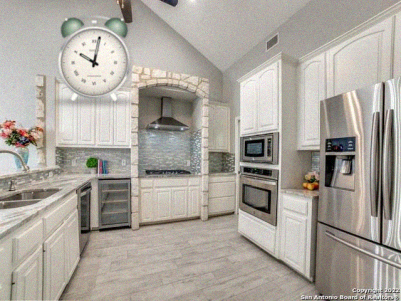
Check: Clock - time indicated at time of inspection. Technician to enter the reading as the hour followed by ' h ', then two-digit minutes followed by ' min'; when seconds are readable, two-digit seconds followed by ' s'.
10 h 02 min
